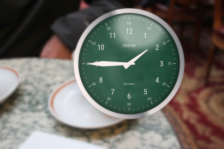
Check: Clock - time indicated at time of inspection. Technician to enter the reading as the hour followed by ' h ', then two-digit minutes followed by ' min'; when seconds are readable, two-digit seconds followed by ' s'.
1 h 45 min
